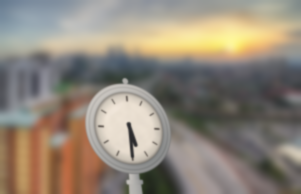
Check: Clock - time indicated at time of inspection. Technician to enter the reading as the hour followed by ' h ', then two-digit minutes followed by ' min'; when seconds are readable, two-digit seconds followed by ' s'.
5 h 30 min
